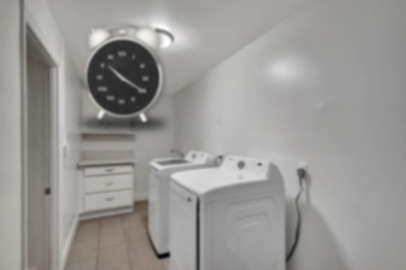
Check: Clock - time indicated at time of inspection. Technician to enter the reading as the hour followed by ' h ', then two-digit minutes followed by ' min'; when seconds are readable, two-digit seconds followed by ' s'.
10 h 20 min
